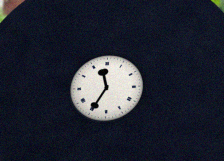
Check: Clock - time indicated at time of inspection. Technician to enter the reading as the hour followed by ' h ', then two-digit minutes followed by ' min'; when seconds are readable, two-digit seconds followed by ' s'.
11 h 35 min
